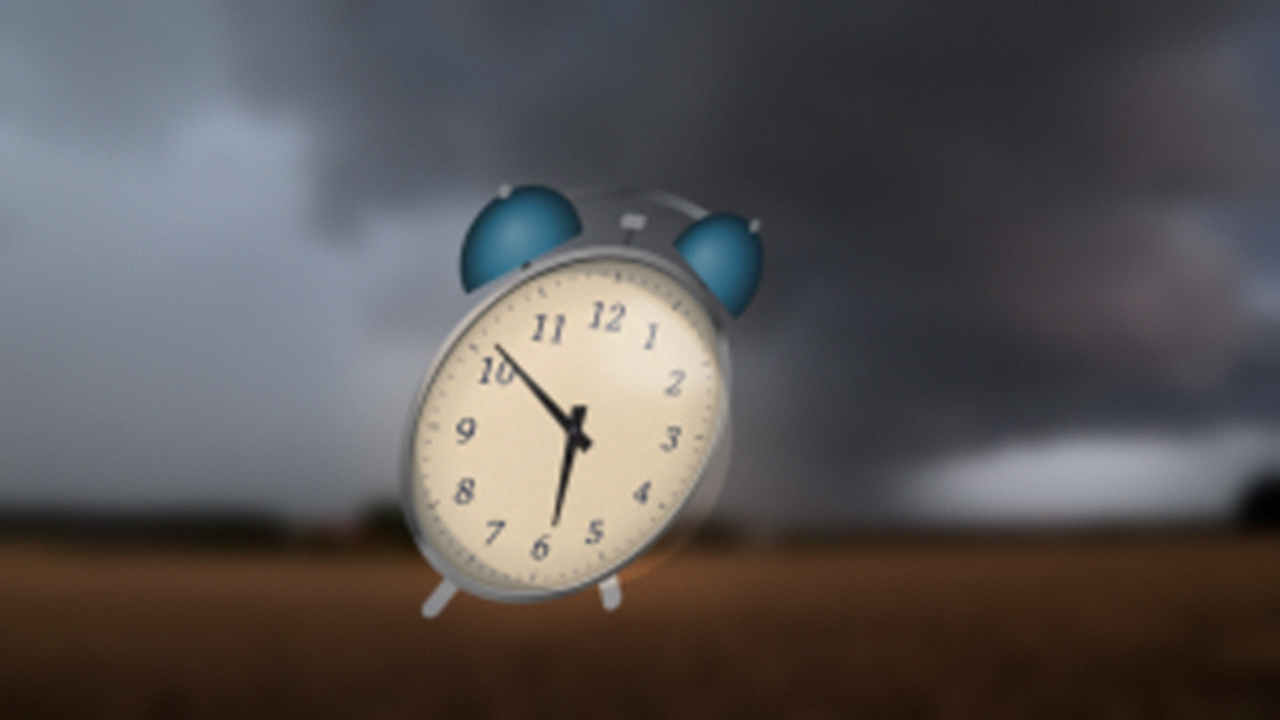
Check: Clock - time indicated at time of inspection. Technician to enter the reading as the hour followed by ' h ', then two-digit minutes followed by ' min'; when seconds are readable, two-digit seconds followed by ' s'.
5 h 51 min
